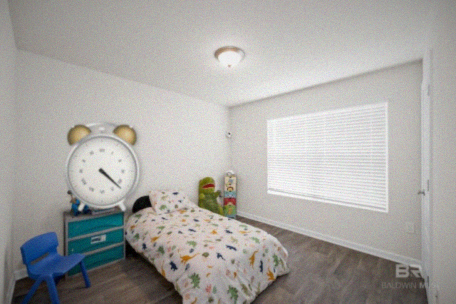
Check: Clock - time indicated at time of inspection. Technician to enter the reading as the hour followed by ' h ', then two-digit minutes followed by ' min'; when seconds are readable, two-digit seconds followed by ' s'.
4 h 22 min
